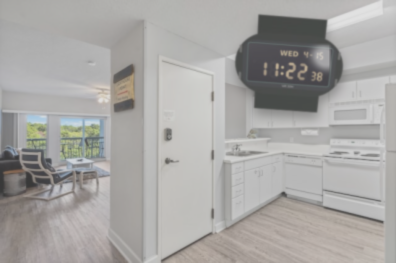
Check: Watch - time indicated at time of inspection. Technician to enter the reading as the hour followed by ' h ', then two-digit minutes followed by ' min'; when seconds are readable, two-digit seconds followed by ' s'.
11 h 22 min 38 s
